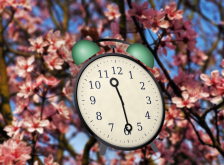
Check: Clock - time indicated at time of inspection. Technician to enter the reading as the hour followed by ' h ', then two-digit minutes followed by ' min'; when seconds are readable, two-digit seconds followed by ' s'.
11 h 29 min
